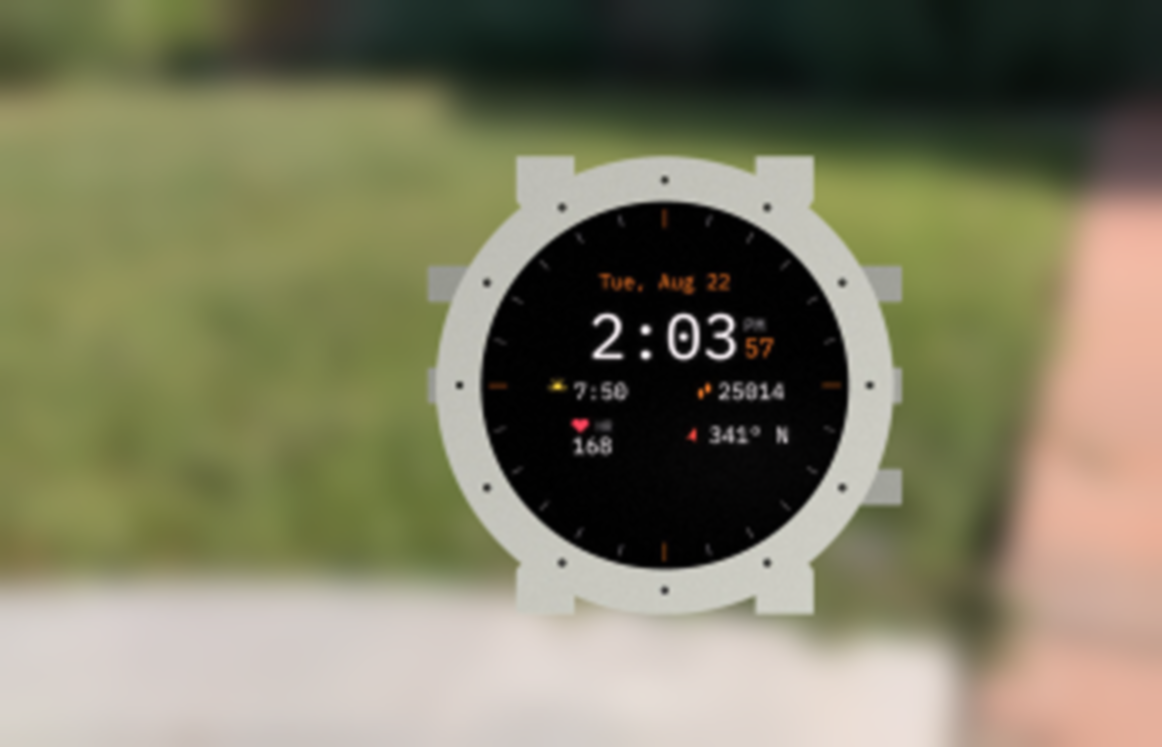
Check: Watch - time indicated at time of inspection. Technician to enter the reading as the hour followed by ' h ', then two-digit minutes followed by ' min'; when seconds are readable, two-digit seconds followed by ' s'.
2 h 03 min
